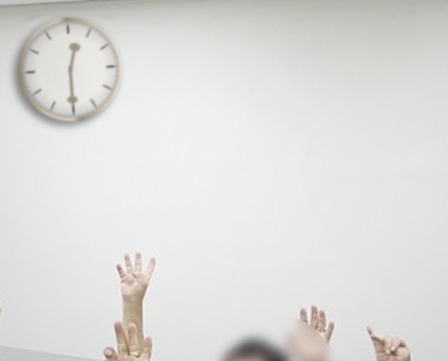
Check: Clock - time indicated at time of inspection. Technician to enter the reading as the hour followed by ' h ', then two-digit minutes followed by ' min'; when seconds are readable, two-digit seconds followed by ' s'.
12 h 30 min
